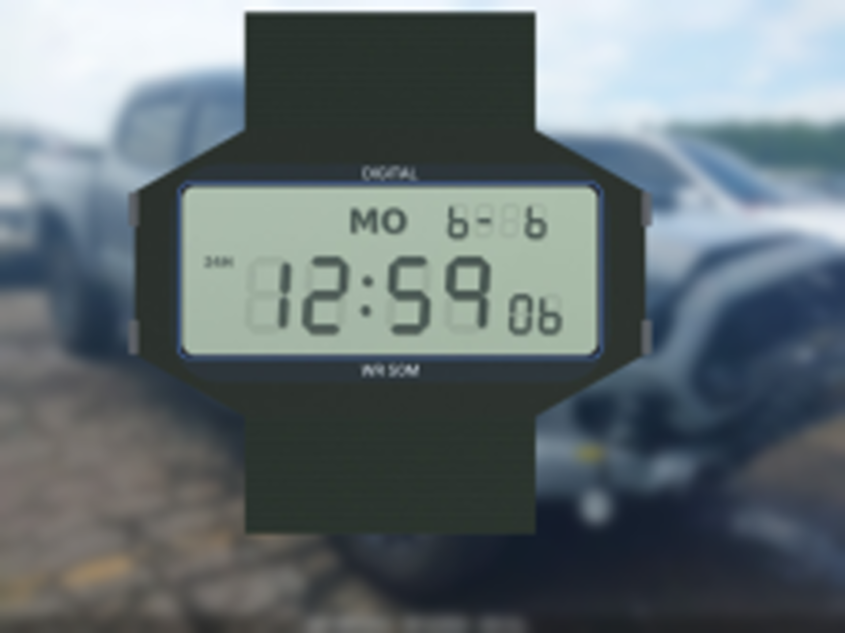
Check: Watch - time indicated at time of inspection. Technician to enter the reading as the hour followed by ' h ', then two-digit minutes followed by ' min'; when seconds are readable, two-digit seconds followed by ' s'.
12 h 59 min 06 s
